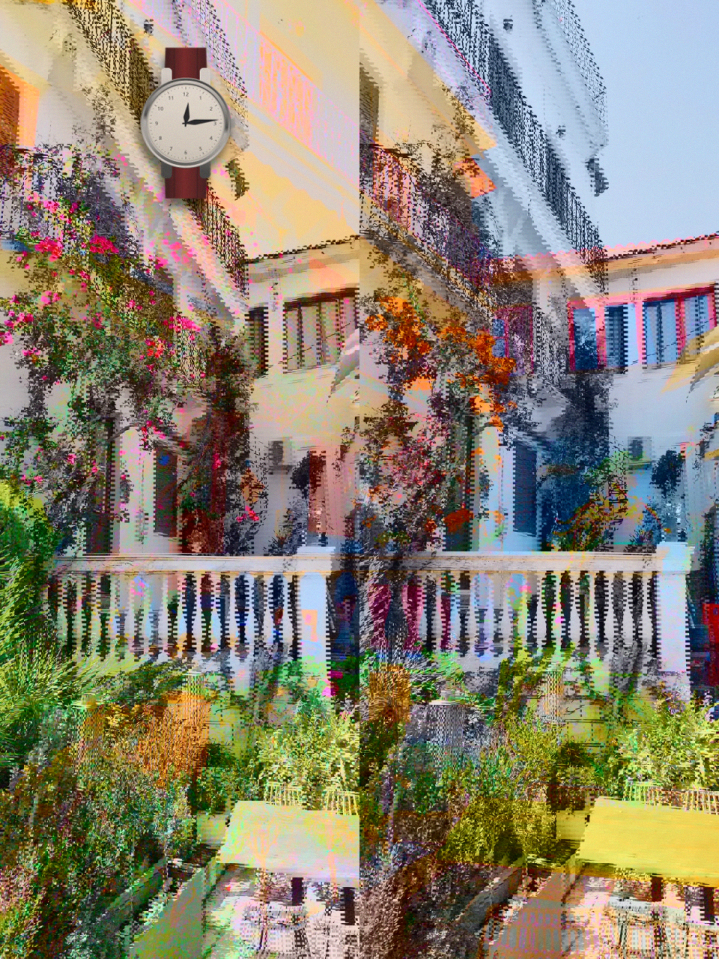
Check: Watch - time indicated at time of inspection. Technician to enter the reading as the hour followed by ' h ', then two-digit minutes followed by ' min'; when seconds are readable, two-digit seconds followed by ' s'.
12 h 14 min
